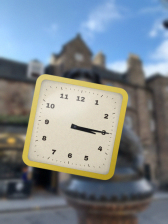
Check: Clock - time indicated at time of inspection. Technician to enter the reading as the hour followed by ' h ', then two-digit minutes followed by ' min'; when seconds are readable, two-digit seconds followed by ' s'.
3 h 15 min
